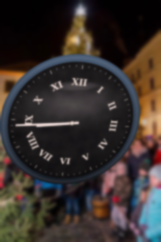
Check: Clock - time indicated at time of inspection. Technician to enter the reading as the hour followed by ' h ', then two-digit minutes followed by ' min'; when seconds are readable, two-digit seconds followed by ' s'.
8 h 44 min
